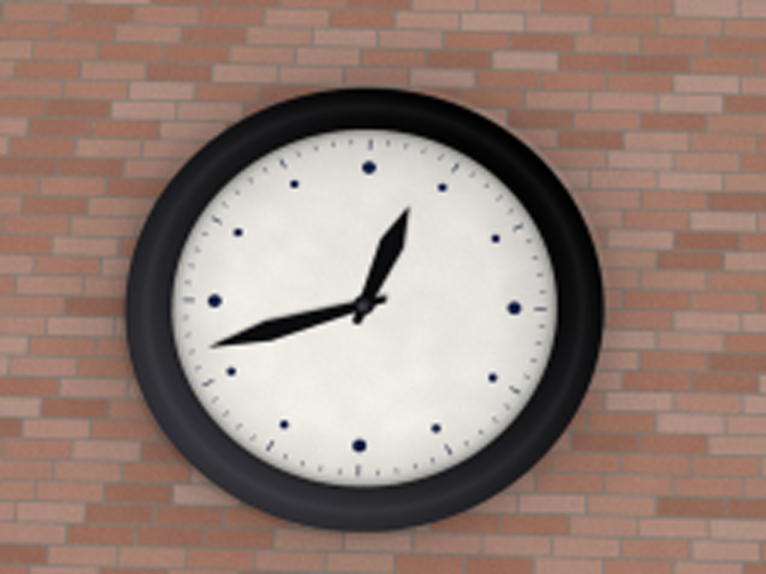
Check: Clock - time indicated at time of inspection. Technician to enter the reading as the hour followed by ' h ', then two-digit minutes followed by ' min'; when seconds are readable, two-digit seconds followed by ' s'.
12 h 42 min
